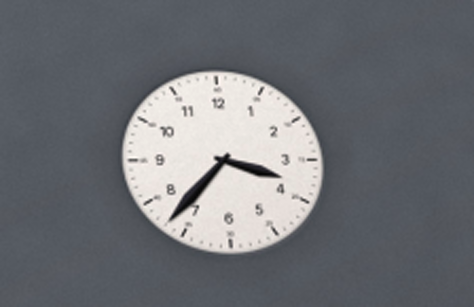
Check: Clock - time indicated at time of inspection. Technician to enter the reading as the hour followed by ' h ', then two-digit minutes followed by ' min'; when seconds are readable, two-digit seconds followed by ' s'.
3 h 37 min
